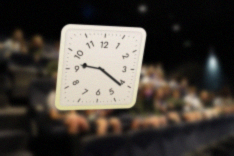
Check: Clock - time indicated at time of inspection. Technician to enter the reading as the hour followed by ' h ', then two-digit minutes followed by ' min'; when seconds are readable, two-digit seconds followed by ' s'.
9 h 21 min
